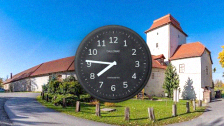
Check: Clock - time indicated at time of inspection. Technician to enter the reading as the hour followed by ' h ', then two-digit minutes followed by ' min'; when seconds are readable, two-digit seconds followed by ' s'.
7 h 46 min
